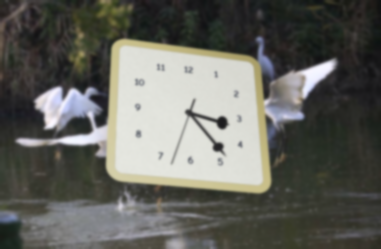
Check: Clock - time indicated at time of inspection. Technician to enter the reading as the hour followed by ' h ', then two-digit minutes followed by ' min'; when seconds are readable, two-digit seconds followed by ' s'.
3 h 23 min 33 s
